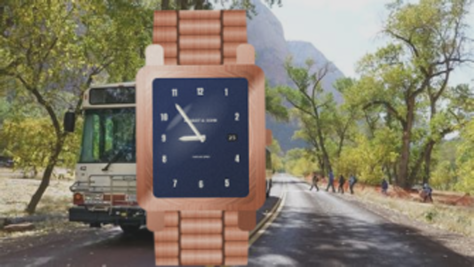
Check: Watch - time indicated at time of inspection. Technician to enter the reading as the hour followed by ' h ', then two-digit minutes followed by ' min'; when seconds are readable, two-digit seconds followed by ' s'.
8 h 54 min
